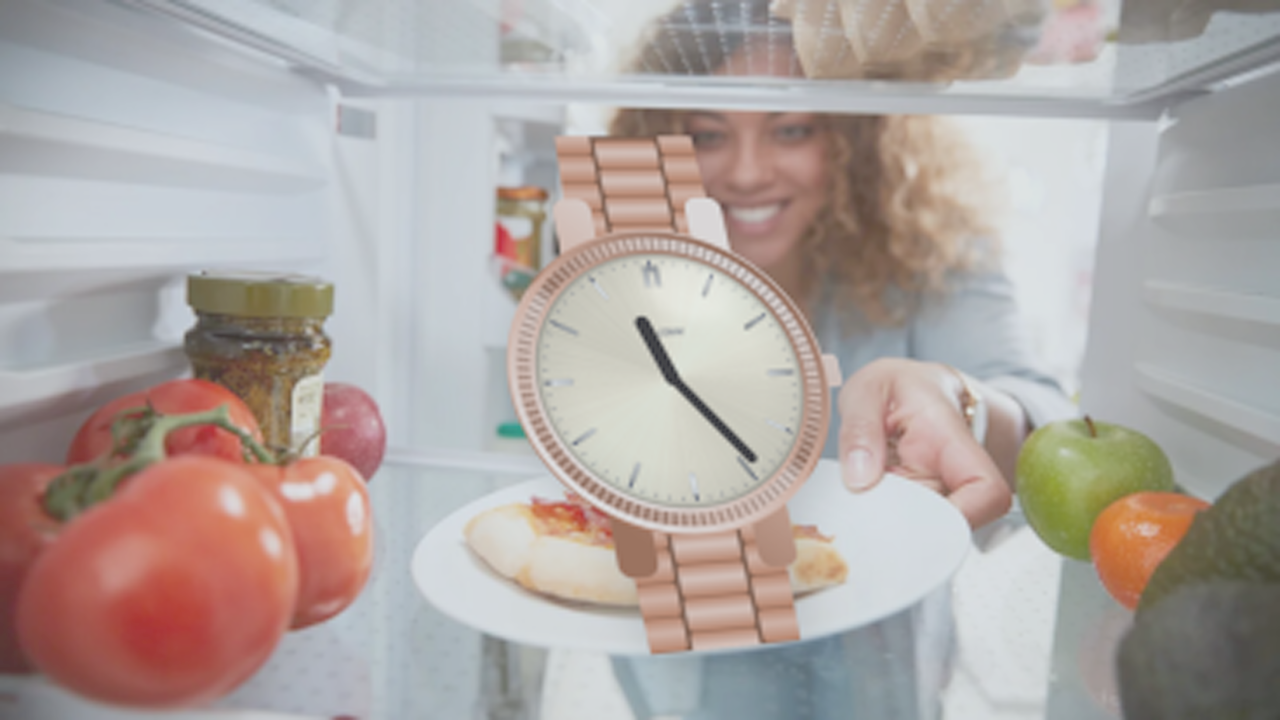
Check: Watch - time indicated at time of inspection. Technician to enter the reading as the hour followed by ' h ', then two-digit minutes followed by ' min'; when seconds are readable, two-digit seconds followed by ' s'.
11 h 24 min
